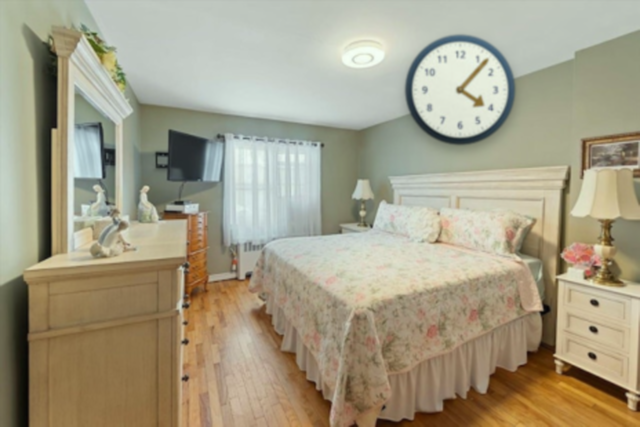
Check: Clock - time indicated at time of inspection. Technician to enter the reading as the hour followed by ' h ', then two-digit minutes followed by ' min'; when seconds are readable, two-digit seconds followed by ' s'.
4 h 07 min
